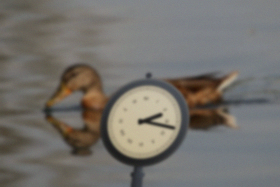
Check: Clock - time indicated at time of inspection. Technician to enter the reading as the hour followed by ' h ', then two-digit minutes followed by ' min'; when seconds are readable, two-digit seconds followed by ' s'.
2 h 17 min
